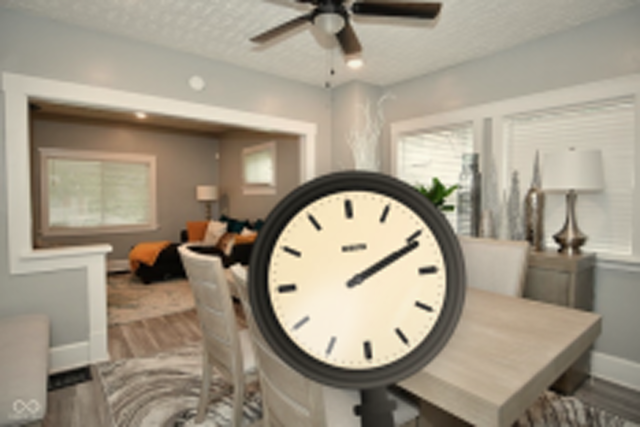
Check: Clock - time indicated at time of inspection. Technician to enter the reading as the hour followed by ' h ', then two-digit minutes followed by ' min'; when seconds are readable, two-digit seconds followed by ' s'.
2 h 11 min
